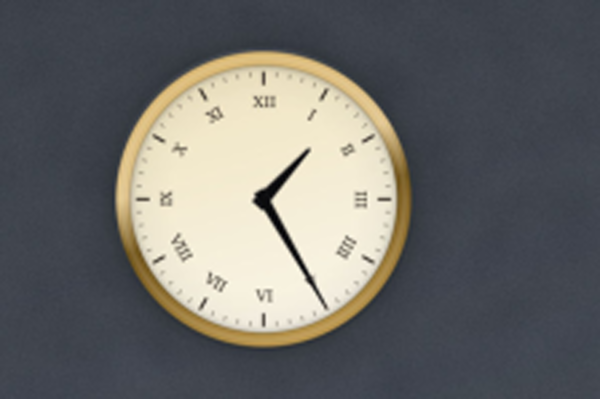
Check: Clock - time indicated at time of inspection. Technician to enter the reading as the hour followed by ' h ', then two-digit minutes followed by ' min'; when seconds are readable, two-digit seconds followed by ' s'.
1 h 25 min
